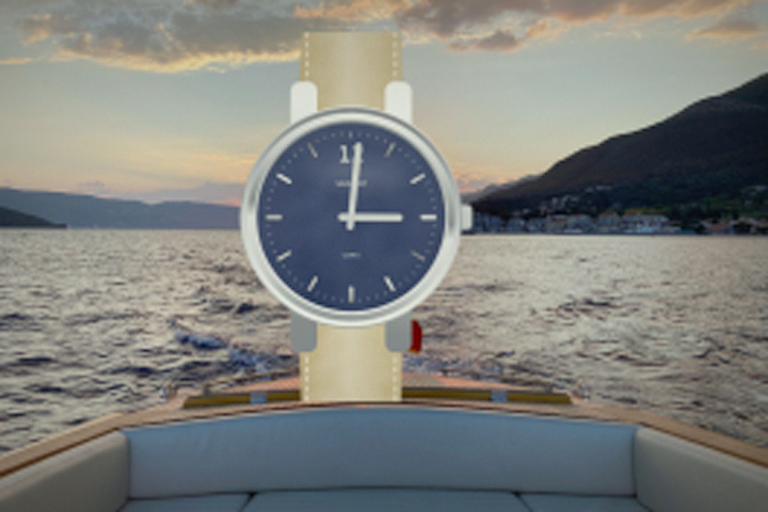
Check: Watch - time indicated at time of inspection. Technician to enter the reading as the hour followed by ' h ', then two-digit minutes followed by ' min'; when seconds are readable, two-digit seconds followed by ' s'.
3 h 01 min
